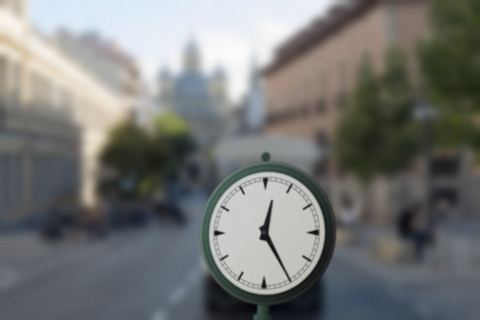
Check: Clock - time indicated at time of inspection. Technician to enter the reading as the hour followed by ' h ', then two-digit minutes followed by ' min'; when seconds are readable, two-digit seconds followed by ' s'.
12 h 25 min
